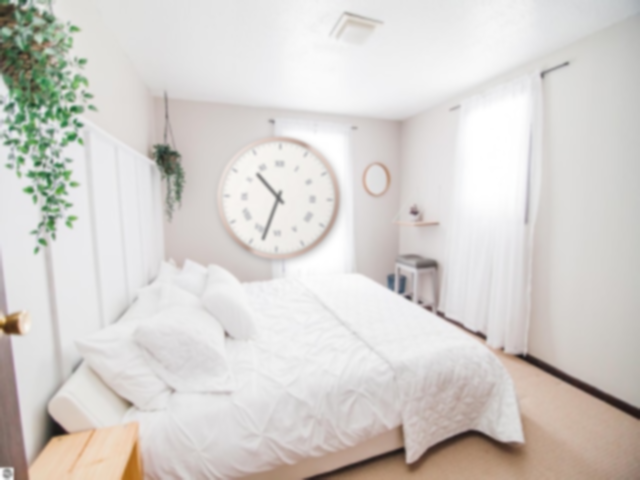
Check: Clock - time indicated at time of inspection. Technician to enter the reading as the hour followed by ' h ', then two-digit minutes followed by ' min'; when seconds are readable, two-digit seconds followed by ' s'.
10 h 33 min
